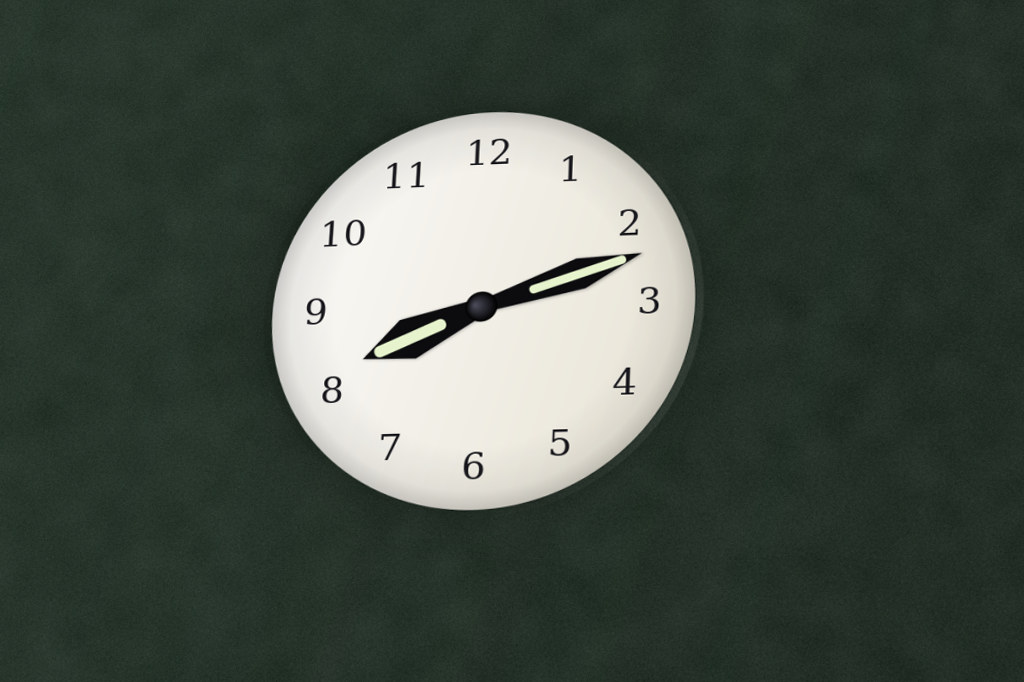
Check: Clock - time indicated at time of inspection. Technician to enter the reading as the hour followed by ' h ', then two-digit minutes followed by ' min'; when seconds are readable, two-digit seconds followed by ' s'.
8 h 12 min
